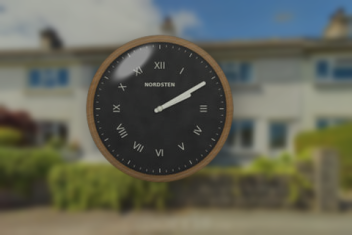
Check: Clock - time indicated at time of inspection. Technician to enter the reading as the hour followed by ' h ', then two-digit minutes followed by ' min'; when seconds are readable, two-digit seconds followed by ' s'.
2 h 10 min
